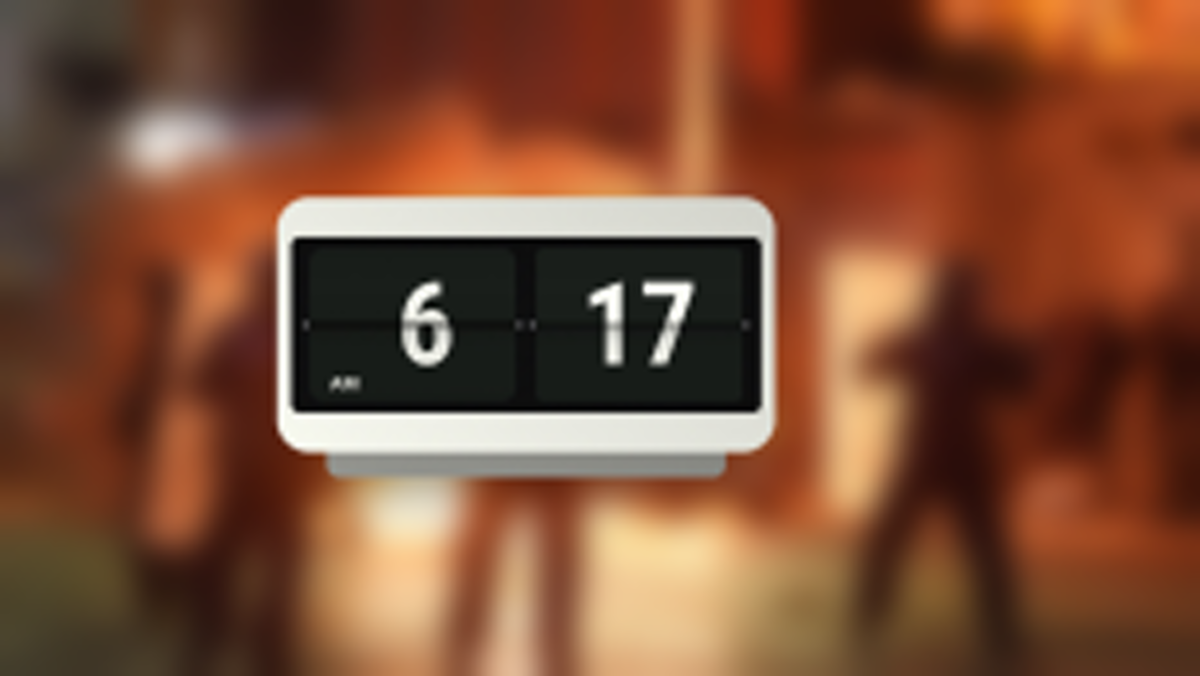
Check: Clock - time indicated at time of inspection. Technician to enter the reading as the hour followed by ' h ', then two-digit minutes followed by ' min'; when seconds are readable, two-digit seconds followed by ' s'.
6 h 17 min
